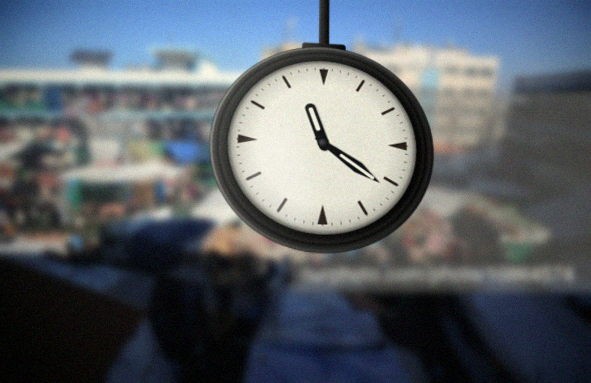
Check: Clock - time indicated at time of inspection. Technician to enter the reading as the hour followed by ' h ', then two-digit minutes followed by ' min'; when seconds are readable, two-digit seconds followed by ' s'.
11 h 21 min
